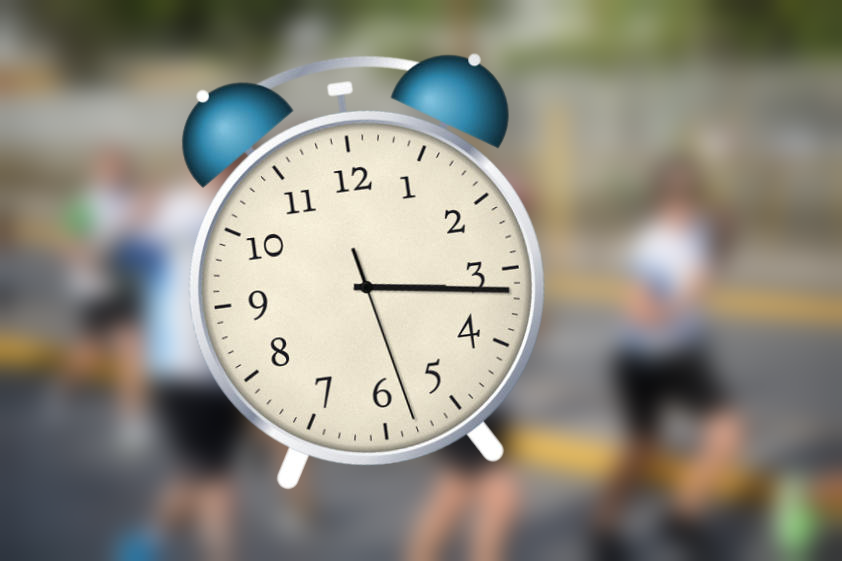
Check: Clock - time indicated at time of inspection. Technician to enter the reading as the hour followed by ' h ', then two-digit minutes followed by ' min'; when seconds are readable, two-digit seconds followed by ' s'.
3 h 16 min 28 s
